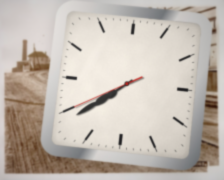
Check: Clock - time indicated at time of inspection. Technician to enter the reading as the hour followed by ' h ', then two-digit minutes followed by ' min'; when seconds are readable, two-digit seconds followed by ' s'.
7 h 38 min 40 s
